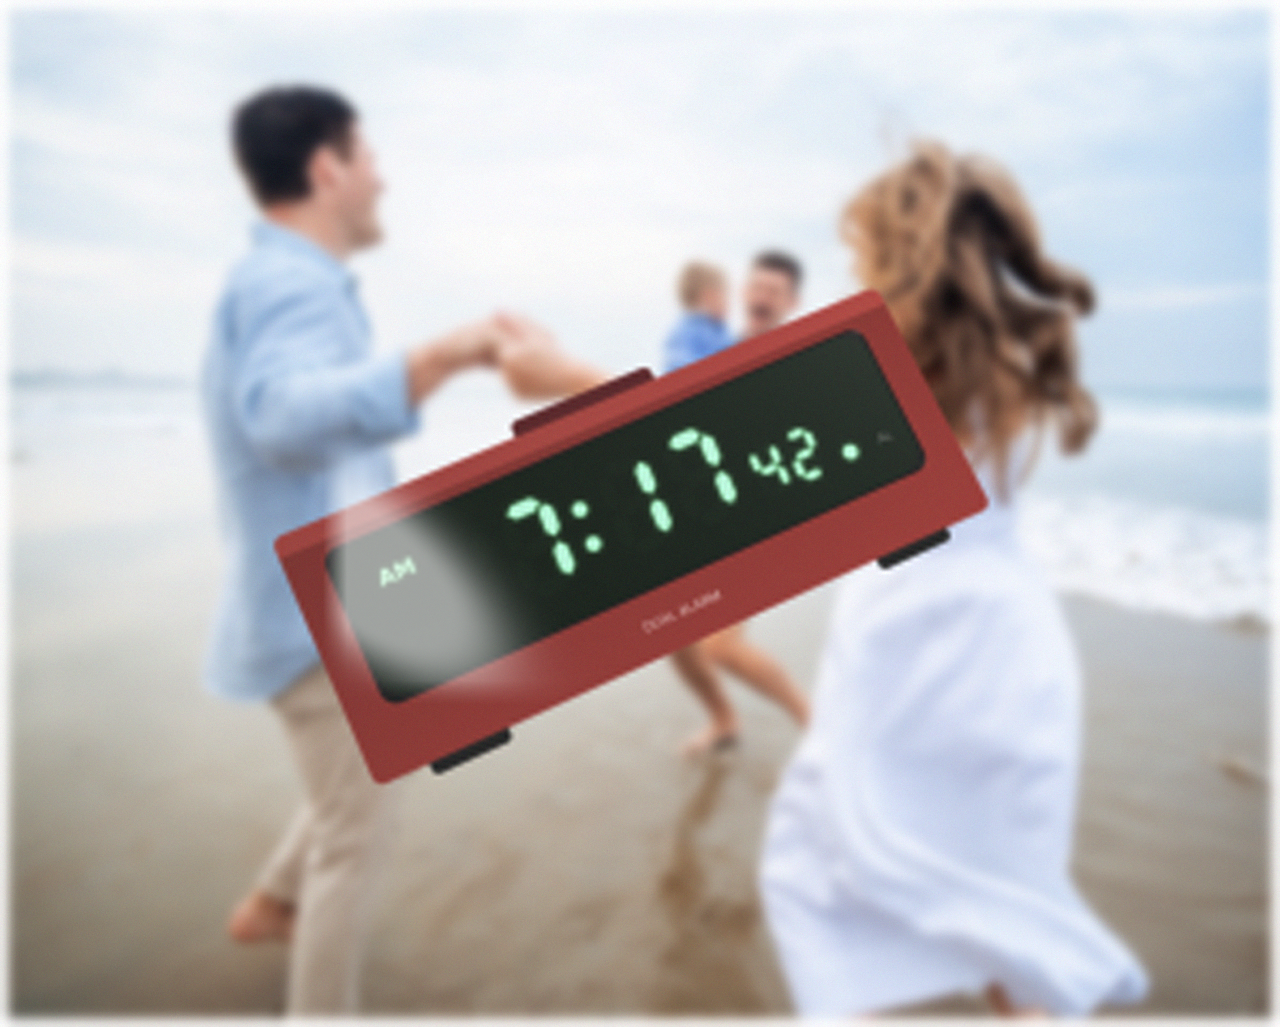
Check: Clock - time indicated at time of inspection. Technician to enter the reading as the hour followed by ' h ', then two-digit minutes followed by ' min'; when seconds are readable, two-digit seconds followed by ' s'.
7 h 17 min 42 s
